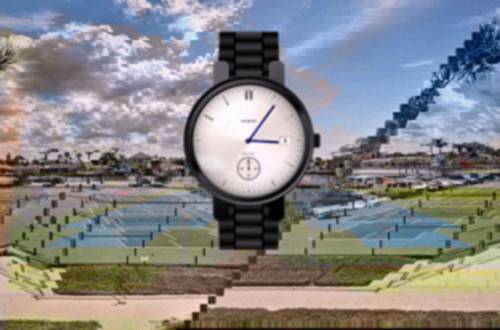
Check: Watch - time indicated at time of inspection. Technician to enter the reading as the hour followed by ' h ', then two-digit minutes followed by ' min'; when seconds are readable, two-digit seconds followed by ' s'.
3 h 06 min
